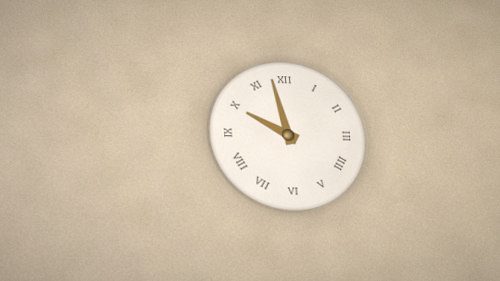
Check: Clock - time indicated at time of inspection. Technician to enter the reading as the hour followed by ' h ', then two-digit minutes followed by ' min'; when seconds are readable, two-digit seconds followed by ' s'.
9 h 58 min
